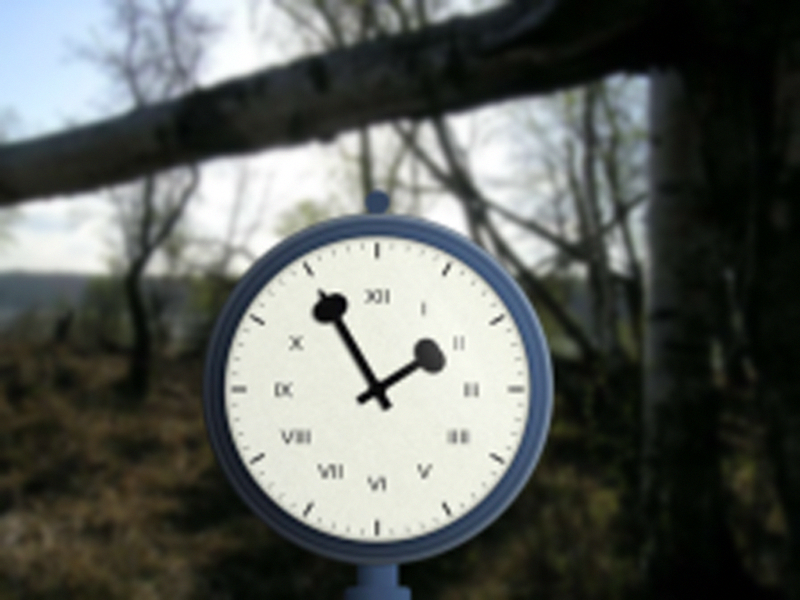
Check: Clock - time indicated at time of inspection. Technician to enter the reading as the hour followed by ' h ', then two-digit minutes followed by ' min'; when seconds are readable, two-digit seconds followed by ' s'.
1 h 55 min
